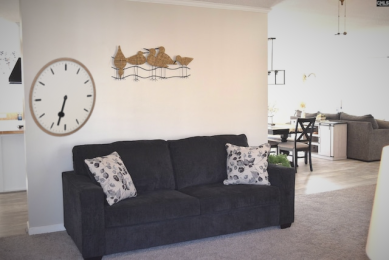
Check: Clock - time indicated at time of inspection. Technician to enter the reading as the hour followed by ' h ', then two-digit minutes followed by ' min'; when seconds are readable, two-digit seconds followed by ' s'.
6 h 33 min
